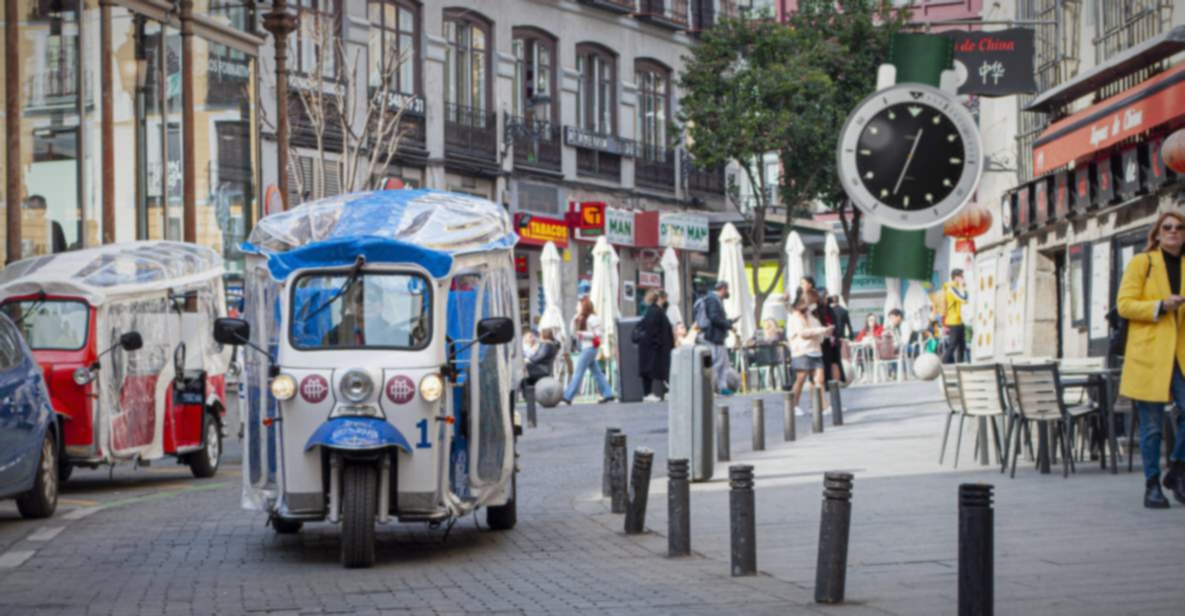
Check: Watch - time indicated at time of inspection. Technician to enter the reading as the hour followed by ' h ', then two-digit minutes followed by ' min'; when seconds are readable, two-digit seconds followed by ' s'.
12 h 33 min
